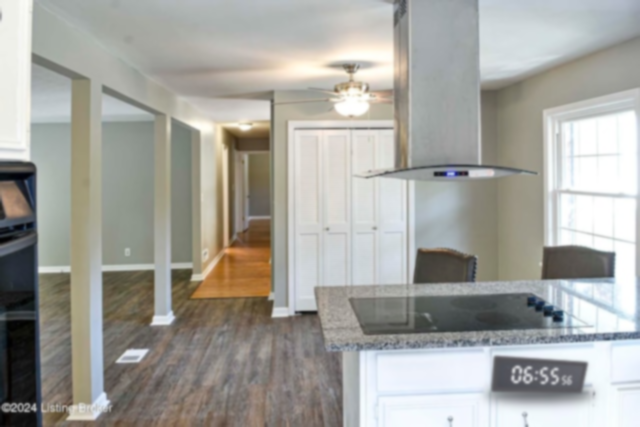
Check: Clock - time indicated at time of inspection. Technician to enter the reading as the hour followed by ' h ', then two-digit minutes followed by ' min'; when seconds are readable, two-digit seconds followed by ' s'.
6 h 55 min
